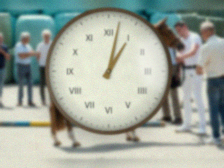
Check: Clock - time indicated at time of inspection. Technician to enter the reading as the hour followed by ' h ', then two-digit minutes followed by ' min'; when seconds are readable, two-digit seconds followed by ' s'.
1 h 02 min
